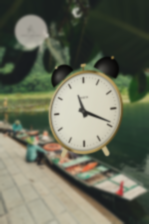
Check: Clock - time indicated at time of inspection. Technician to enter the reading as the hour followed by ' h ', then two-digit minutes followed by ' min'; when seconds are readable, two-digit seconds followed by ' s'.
11 h 19 min
